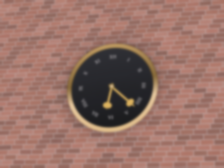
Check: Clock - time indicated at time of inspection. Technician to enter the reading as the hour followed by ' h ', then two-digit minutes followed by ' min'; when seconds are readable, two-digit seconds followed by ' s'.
6 h 22 min
